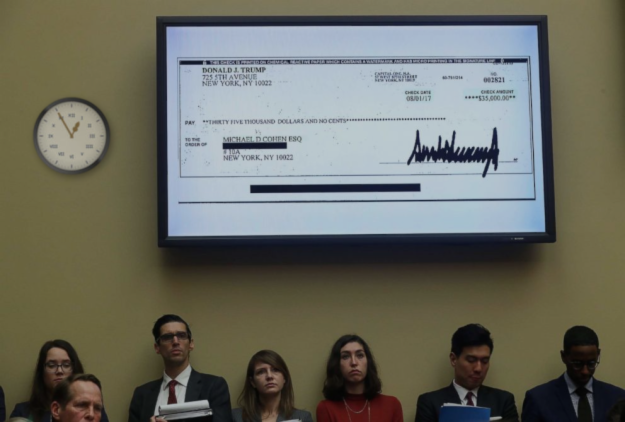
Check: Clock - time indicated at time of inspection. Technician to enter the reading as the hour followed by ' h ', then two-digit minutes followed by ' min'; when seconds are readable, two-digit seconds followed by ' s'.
12 h 55 min
